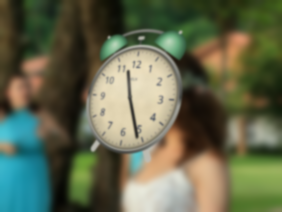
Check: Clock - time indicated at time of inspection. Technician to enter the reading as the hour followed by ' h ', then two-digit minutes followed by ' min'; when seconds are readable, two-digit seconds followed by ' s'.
11 h 26 min
